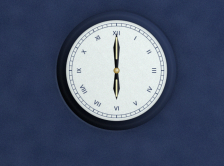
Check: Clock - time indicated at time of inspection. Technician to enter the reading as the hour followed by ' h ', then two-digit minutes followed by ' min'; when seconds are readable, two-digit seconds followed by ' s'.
6 h 00 min
